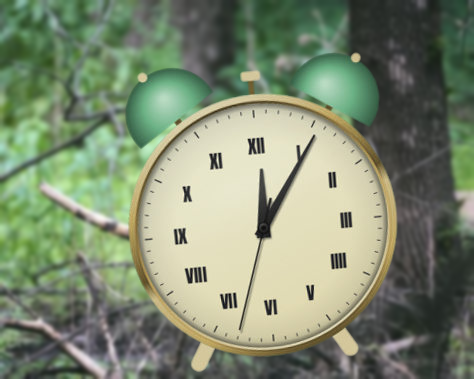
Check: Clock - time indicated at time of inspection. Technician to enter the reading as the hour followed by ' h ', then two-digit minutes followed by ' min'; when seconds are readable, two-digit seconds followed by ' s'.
12 h 05 min 33 s
